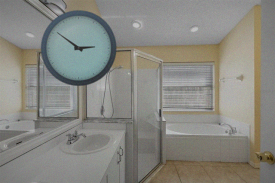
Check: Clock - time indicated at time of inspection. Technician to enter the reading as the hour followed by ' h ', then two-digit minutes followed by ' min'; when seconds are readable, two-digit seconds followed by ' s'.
2 h 51 min
